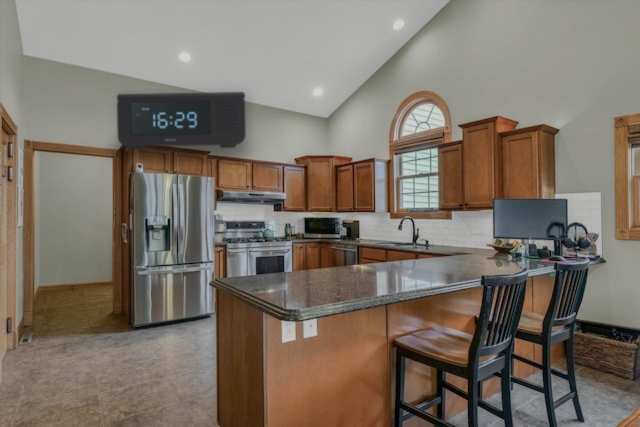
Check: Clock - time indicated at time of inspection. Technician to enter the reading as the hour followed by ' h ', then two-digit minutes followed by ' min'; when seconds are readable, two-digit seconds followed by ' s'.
16 h 29 min
